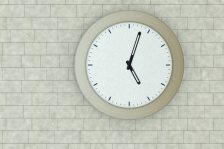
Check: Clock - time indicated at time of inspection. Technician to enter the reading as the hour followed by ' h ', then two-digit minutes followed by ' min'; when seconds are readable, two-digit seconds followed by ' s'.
5 h 03 min
